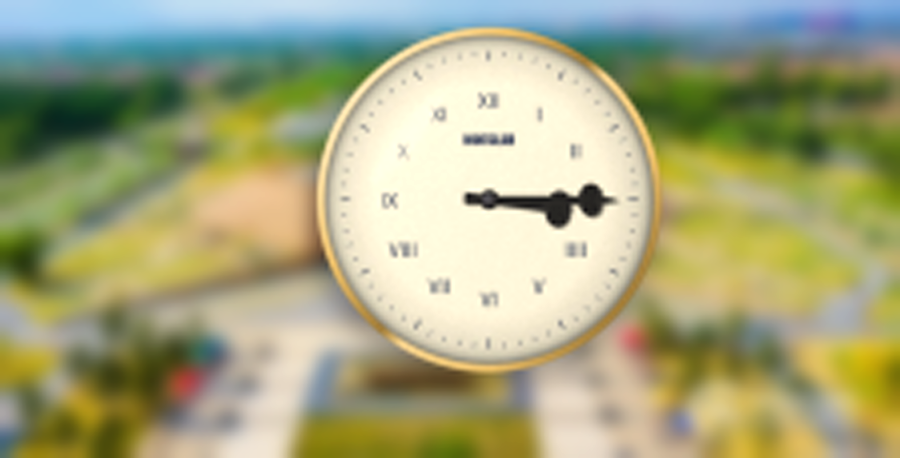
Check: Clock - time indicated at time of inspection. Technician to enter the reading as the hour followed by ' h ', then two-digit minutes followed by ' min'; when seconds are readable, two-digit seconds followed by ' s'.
3 h 15 min
